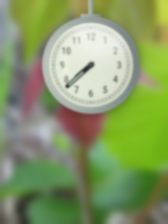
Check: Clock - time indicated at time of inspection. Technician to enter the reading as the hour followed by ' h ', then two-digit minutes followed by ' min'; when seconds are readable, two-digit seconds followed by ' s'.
7 h 38 min
